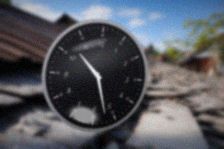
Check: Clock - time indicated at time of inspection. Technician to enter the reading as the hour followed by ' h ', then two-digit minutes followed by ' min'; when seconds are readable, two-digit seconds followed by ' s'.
10 h 27 min
